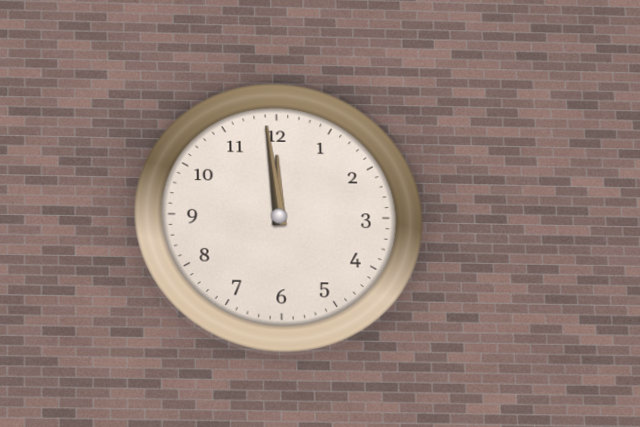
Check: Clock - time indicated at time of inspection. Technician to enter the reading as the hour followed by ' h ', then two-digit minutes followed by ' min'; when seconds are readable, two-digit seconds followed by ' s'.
11 h 59 min
